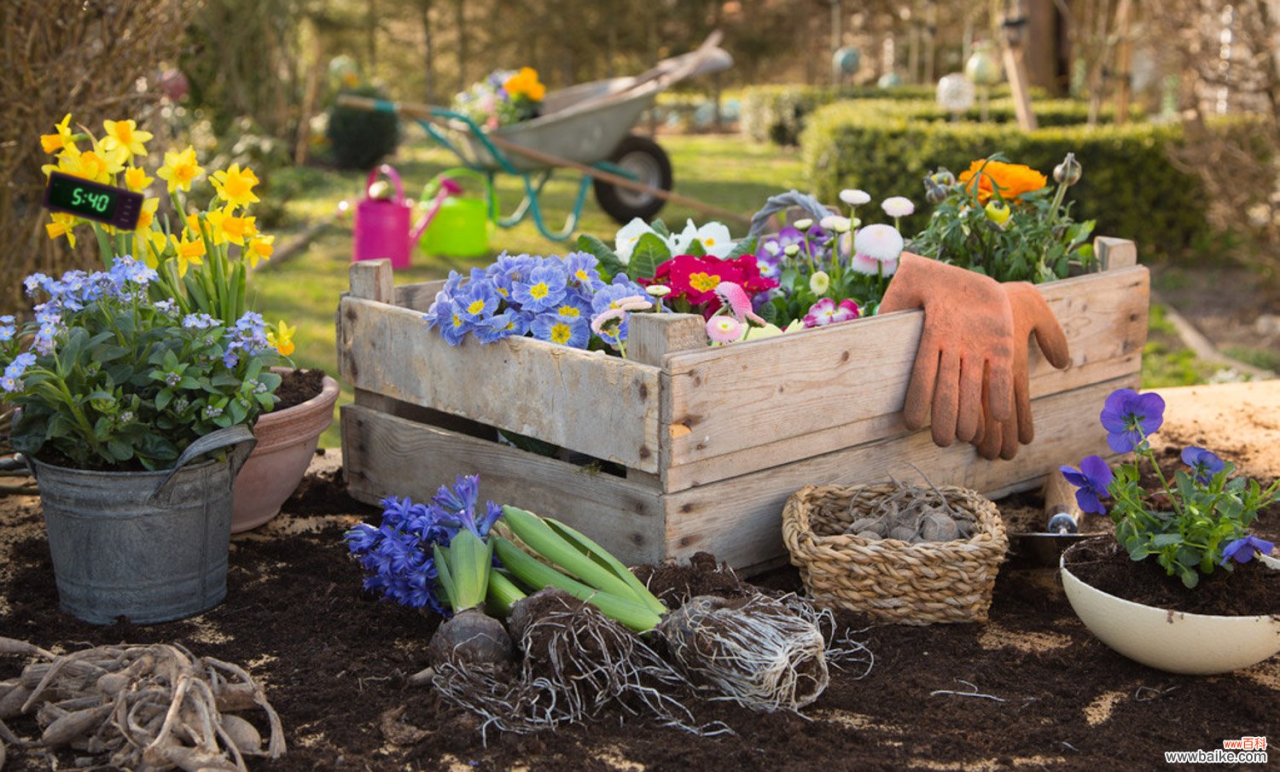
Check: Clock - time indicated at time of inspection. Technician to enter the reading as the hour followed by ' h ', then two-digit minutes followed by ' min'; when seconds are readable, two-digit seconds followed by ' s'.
5 h 40 min
